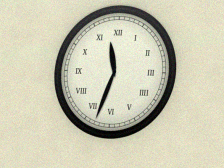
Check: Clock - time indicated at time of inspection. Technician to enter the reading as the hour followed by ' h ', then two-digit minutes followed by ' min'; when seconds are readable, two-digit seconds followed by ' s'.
11 h 33 min
